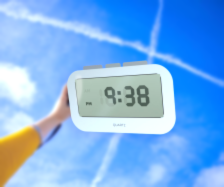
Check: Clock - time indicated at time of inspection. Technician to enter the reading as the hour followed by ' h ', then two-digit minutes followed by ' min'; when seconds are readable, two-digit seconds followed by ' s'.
9 h 38 min
